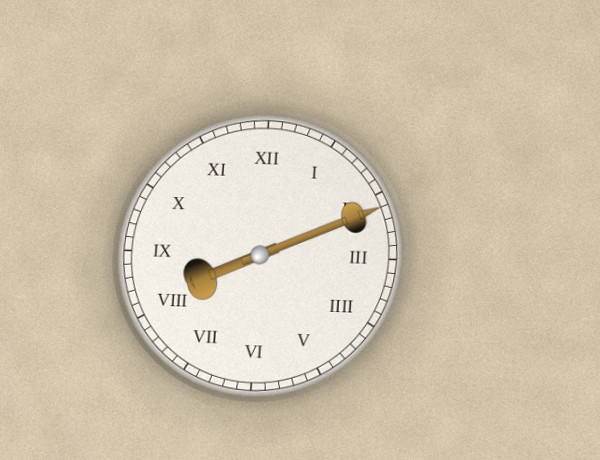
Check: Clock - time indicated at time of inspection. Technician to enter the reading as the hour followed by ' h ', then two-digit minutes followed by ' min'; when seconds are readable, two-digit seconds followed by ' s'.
8 h 11 min
